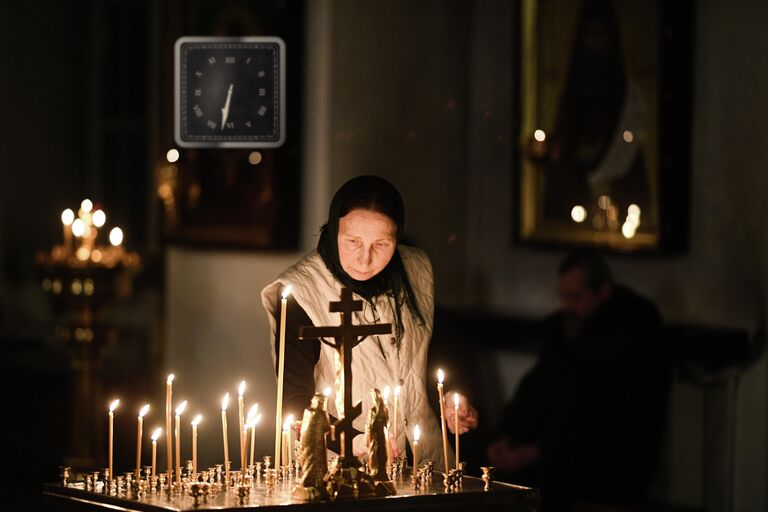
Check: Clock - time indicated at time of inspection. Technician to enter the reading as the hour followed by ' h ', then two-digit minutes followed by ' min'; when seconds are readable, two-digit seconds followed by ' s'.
6 h 32 min
